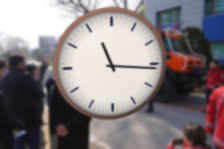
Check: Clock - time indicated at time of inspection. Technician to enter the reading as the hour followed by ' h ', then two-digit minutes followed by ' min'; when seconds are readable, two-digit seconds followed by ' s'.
11 h 16 min
